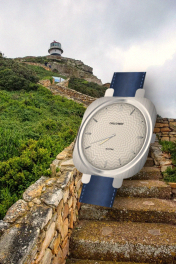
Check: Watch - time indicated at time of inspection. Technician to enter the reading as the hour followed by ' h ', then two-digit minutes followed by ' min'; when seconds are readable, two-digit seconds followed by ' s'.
7 h 41 min
